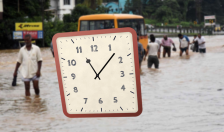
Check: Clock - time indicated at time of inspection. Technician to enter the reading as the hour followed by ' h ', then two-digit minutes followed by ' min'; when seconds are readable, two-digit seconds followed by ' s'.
11 h 07 min
